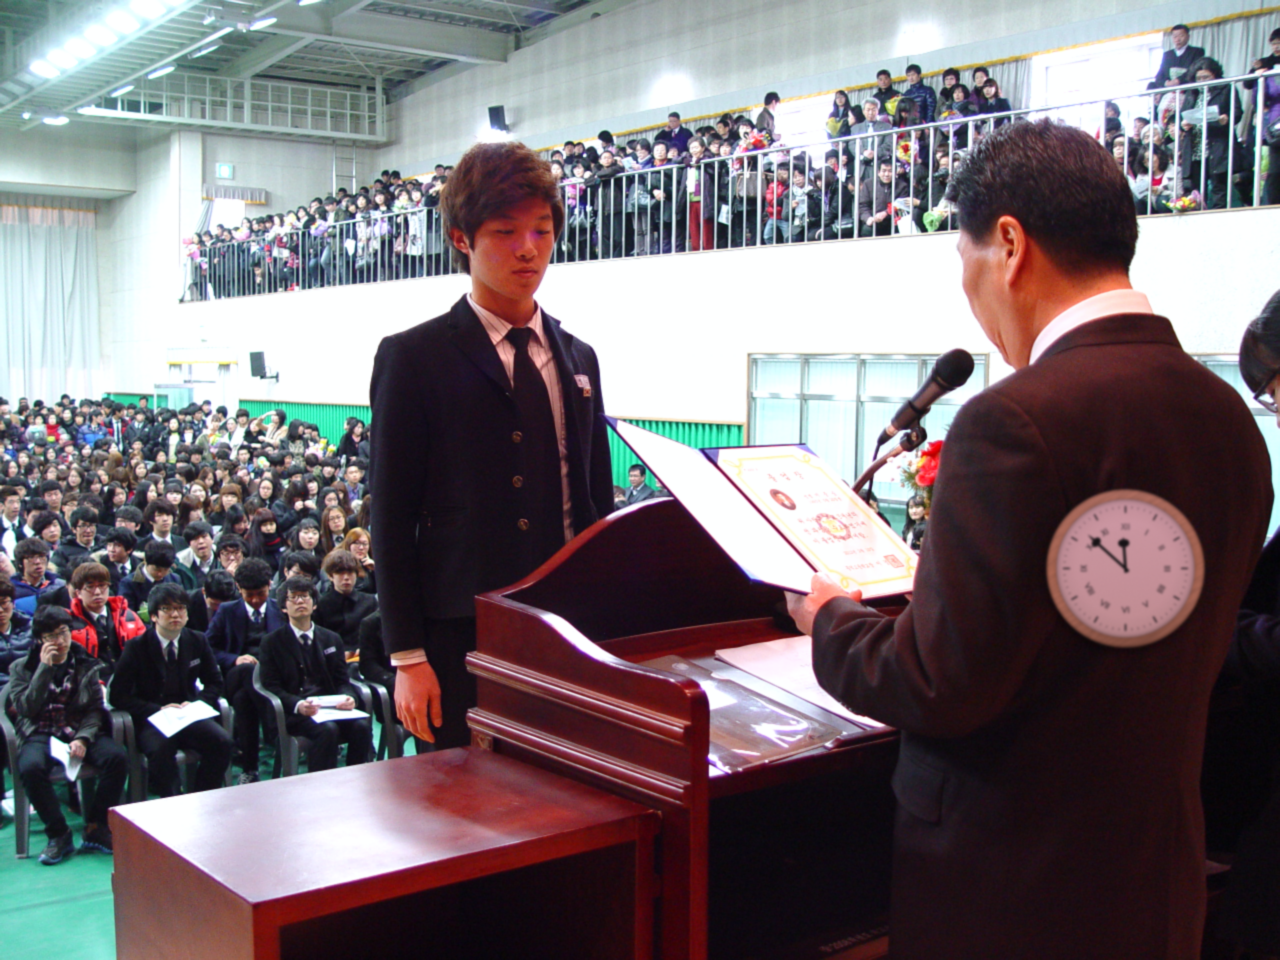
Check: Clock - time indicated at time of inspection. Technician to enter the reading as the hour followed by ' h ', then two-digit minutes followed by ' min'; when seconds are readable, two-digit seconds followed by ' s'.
11 h 52 min
